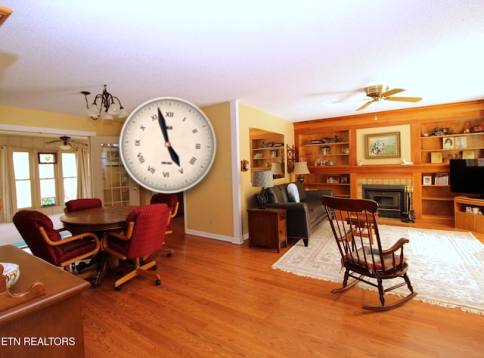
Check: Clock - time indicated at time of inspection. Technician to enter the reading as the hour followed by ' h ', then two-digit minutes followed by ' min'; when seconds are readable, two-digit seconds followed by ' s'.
4 h 57 min
